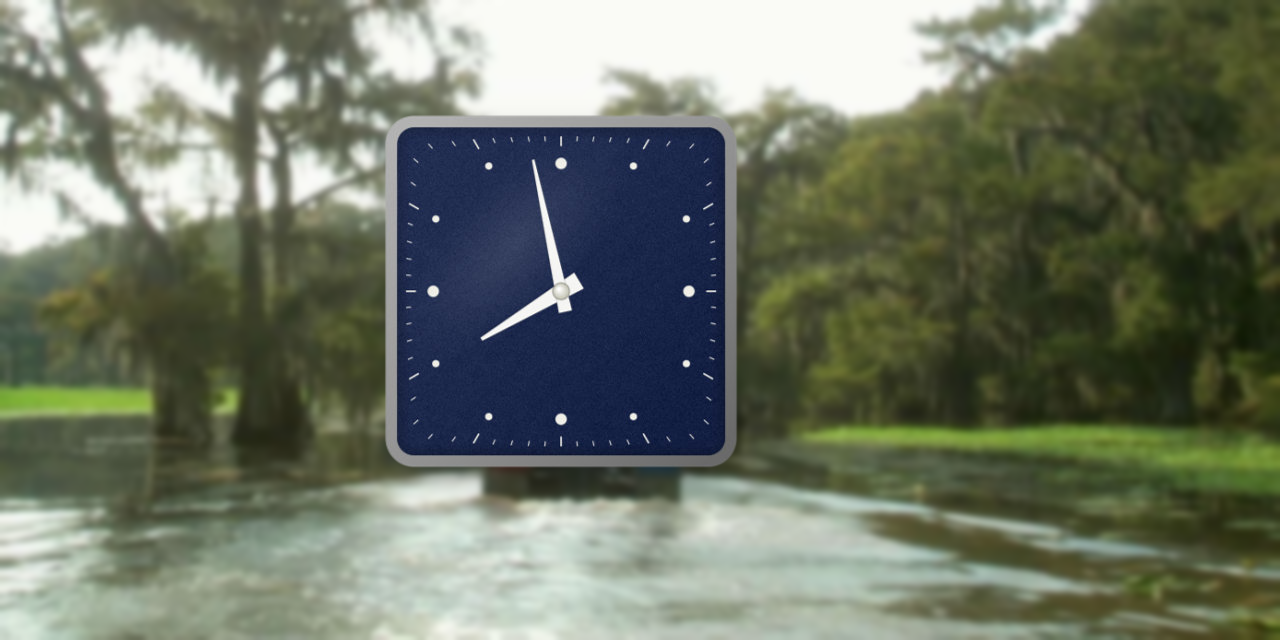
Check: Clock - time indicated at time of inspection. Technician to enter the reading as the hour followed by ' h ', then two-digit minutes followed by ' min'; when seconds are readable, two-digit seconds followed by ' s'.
7 h 58 min
